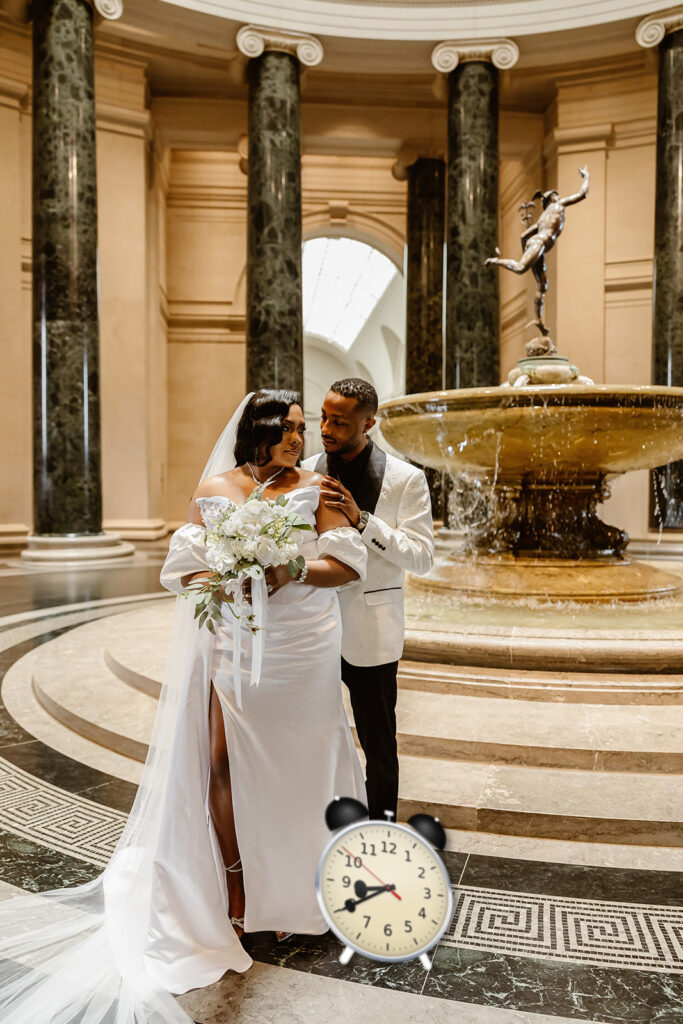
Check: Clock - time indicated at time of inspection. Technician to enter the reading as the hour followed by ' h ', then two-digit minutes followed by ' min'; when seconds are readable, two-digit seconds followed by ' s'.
8 h 39 min 51 s
